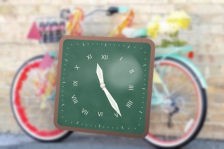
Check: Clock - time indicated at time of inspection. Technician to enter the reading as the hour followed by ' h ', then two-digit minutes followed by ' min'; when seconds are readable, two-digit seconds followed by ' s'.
11 h 24 min
